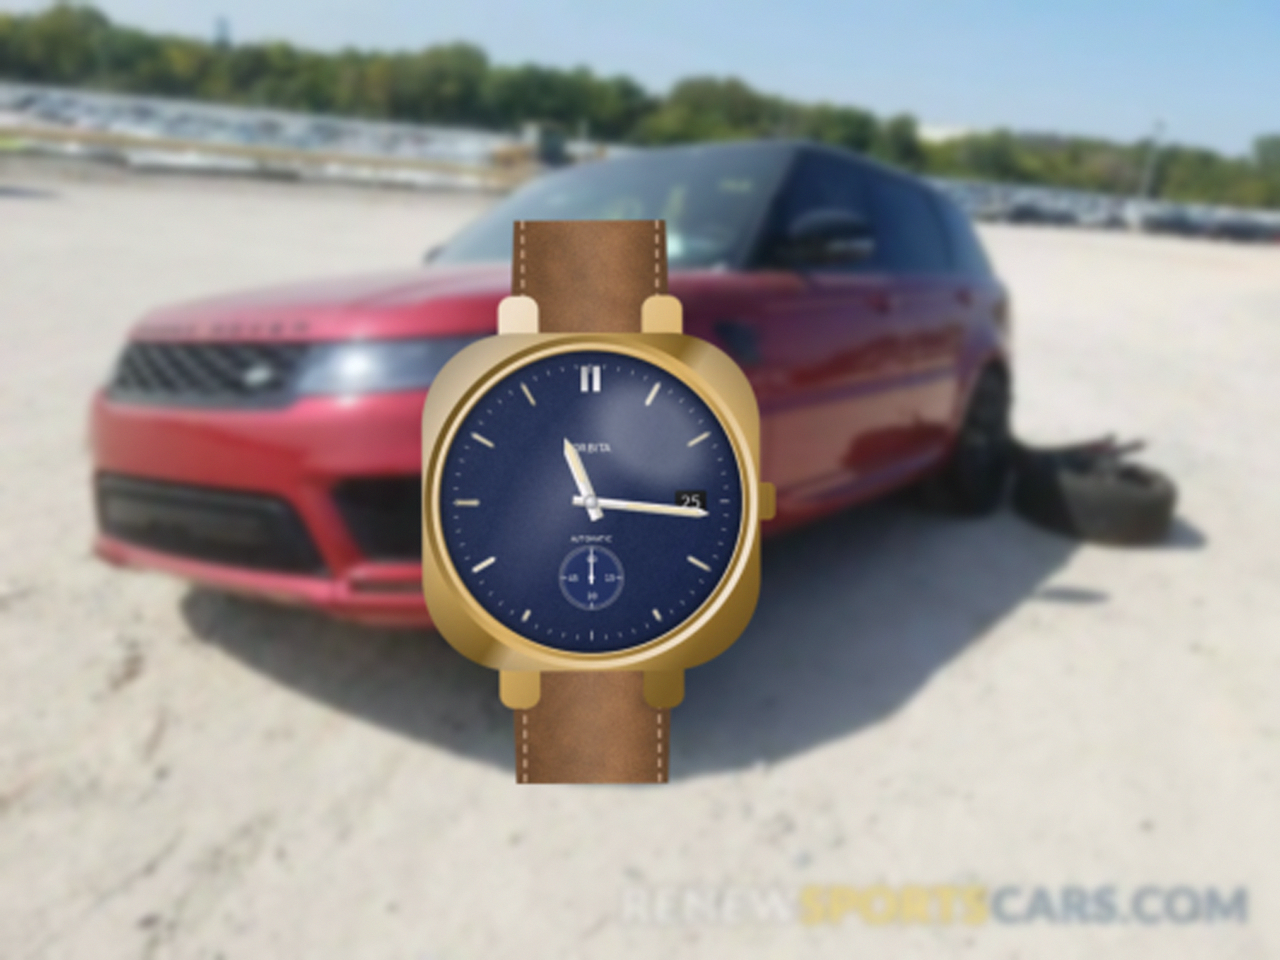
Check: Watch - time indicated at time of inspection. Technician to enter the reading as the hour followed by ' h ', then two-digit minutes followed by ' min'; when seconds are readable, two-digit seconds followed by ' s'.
11 h 16 min
